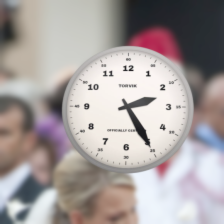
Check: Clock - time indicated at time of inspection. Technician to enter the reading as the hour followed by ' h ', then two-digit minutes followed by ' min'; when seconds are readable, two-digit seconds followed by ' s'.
2 h 25 min
